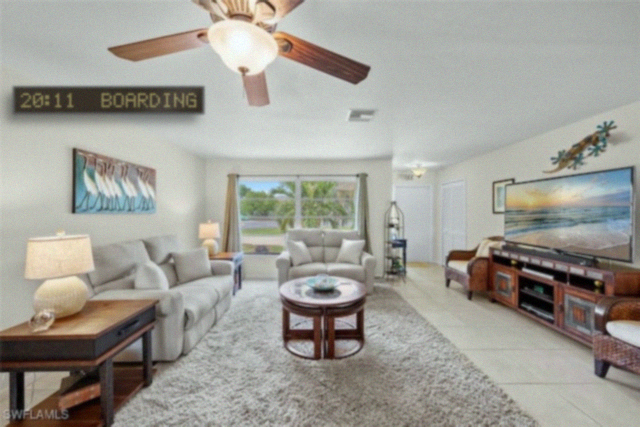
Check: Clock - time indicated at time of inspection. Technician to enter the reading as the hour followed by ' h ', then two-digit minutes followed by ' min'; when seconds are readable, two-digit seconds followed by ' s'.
20 h 11 min
